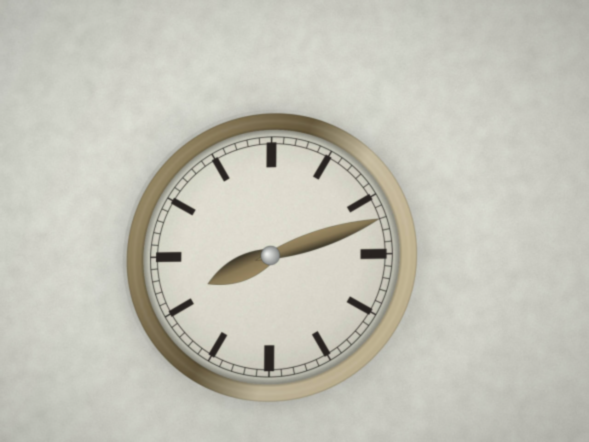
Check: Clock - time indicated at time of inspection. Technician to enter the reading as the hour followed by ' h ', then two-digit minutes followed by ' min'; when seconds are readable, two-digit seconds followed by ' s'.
8 h 12 min
